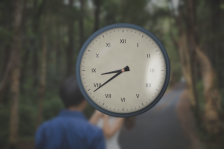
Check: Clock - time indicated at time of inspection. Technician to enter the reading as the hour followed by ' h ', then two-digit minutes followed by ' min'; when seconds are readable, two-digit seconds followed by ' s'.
8 h 39 min
